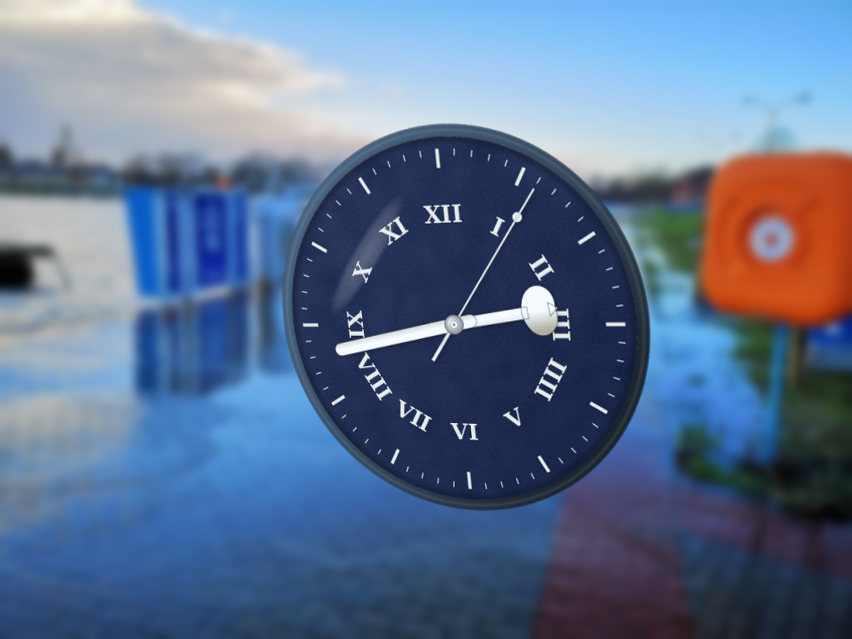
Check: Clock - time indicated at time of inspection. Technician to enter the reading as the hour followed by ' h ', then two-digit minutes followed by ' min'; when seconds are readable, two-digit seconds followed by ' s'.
2 h 43 min 06 s
